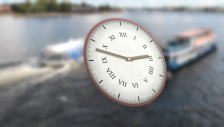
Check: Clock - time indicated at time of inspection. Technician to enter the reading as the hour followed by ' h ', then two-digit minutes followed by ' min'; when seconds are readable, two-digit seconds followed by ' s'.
2 h 48 min
